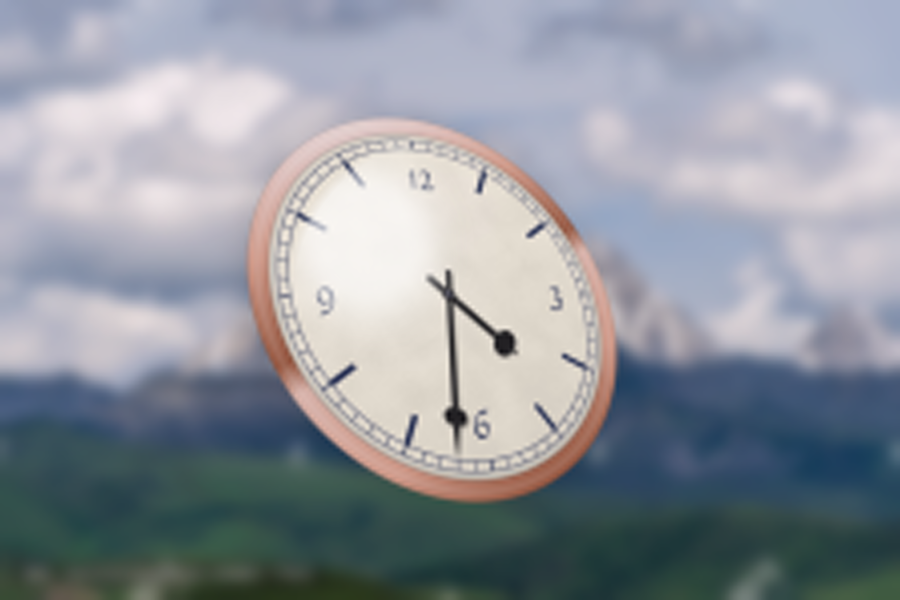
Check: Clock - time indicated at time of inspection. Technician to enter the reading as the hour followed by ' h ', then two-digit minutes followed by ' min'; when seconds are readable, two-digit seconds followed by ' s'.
4 h 32 min
